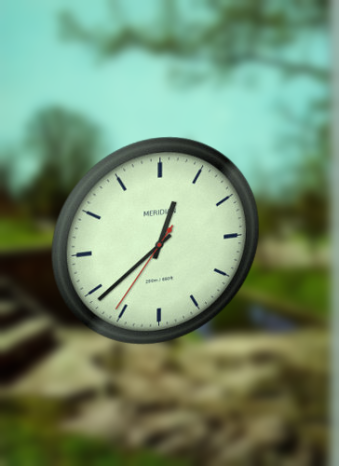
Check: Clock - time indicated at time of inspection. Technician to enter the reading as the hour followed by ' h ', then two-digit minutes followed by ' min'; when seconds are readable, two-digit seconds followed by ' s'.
12 h 38 min 36 s
